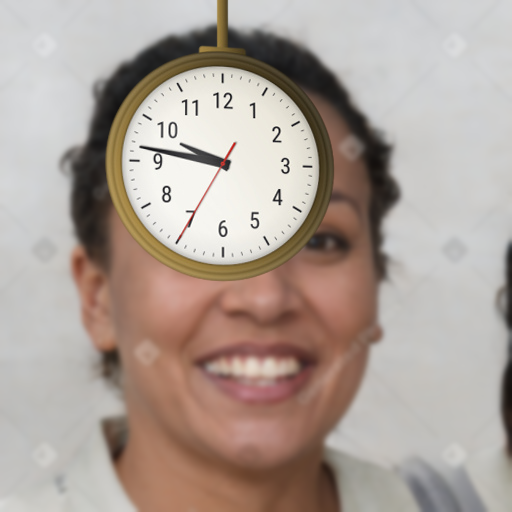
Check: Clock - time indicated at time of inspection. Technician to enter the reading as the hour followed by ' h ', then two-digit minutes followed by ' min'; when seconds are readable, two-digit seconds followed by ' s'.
9 h 46 min 35 s
